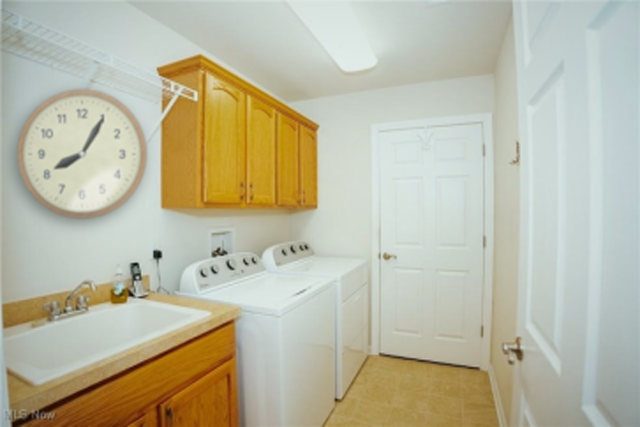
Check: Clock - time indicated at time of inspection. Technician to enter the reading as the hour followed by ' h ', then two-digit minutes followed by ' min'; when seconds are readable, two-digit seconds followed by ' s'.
8 h 05 min
